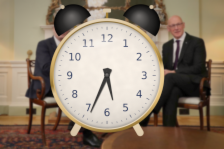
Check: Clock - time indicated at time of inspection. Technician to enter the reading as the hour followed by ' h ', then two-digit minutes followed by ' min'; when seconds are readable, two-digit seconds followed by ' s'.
5 h 34 min
